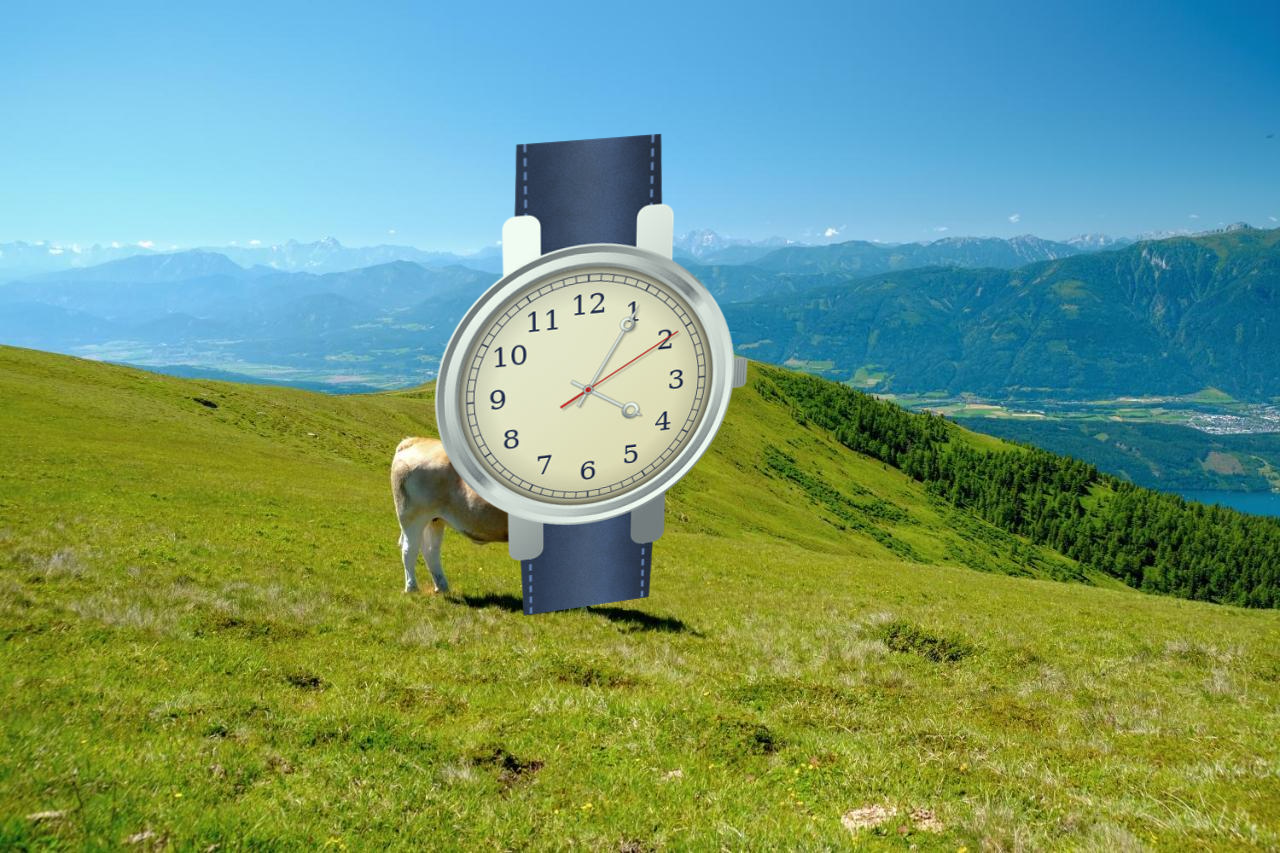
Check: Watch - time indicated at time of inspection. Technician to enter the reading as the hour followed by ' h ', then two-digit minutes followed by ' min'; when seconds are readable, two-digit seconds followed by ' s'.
4 h 05 min 10 s
